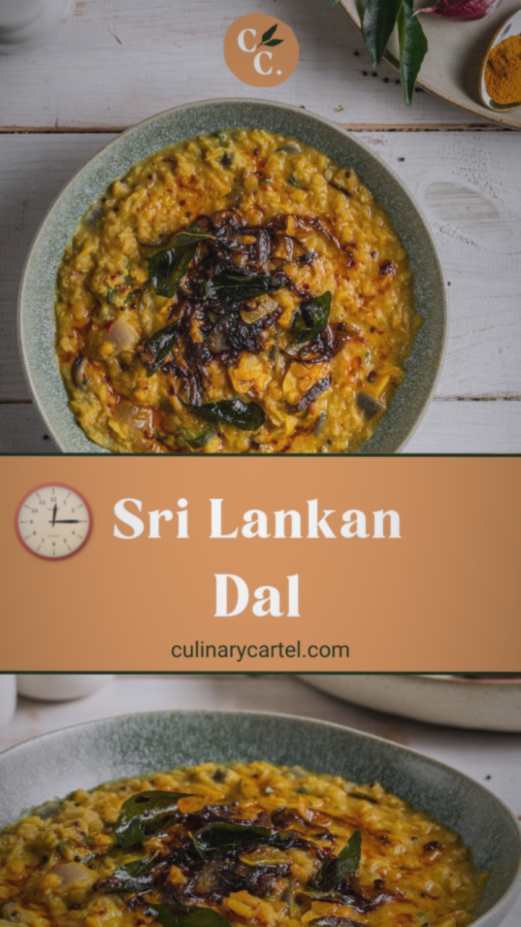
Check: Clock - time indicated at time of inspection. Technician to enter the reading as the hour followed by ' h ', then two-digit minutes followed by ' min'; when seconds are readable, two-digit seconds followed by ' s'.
12 h 15 min
